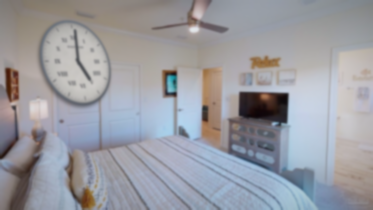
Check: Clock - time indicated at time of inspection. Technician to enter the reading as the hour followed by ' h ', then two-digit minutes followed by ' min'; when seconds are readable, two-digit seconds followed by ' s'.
5 h 01 min
